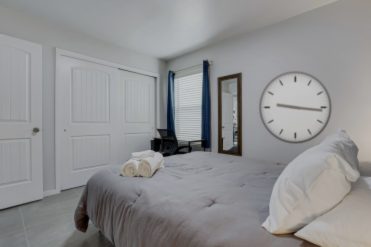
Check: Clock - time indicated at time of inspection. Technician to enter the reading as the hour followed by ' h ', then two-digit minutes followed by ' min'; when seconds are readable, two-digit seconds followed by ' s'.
9 h 16 min
